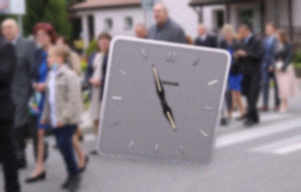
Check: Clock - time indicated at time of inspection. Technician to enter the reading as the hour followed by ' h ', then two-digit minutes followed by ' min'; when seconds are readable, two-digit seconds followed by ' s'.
4 h 56 min
